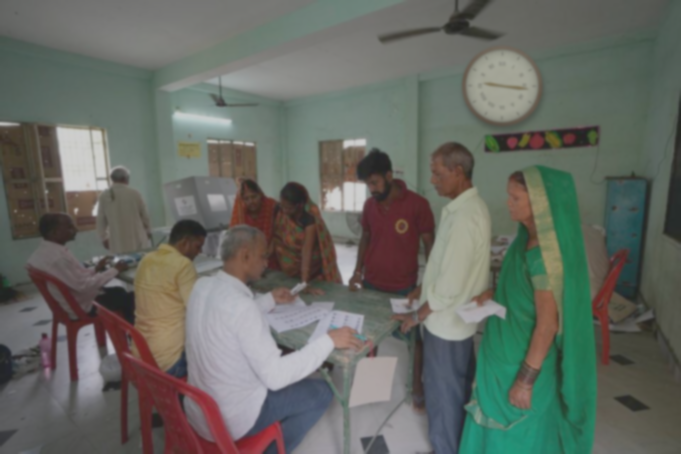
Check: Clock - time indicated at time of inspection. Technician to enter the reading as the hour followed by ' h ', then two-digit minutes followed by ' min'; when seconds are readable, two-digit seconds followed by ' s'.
9 h 16 min
